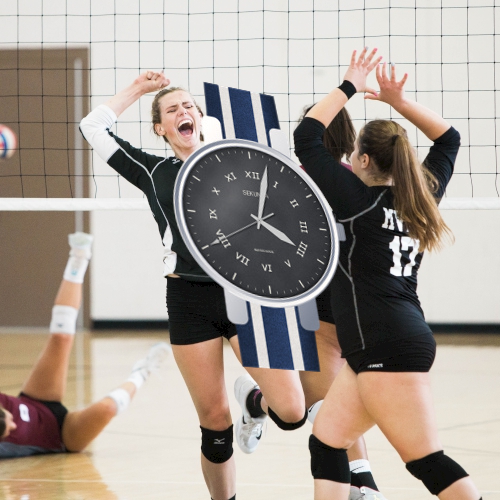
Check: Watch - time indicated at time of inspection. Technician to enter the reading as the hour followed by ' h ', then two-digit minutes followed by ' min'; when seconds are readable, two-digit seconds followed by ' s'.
4 h 02 min 40 s
